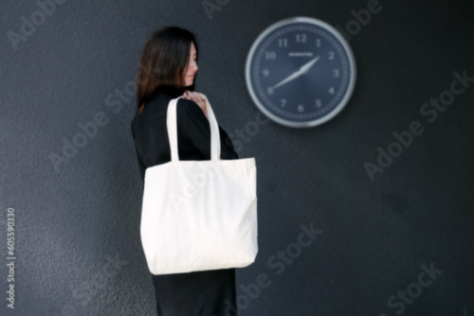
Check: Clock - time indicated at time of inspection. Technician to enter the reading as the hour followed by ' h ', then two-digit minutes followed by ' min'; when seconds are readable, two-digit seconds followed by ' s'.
1 h 40 min
